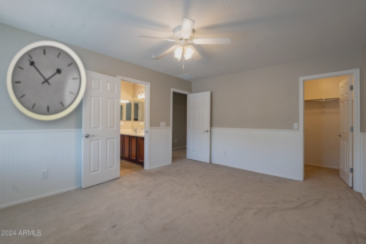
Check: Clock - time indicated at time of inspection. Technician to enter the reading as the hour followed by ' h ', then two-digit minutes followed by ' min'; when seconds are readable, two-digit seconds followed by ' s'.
1 h 54 min
